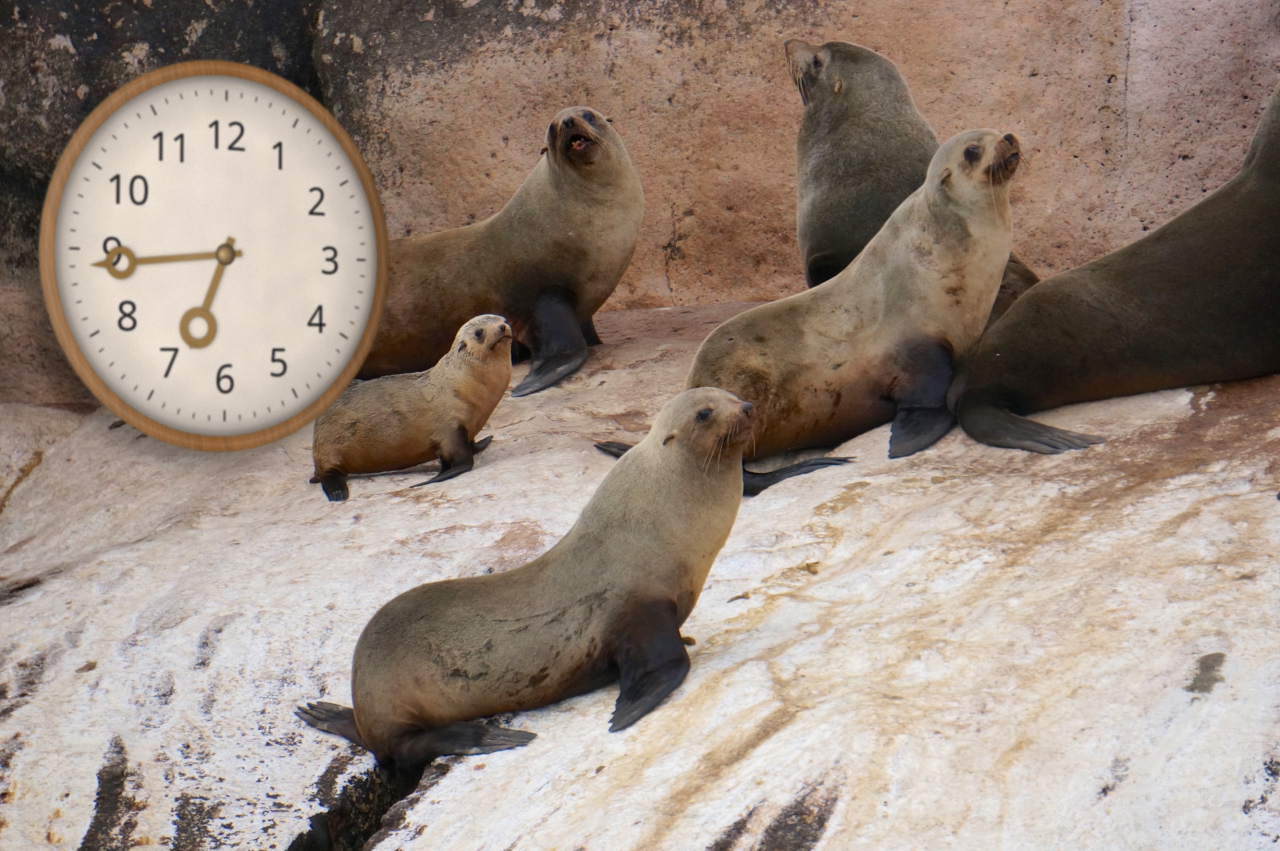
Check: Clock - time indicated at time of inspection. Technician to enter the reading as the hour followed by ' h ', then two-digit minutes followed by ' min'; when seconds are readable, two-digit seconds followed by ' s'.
6 h 44 min
